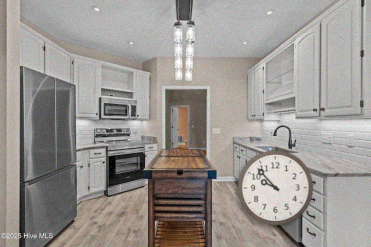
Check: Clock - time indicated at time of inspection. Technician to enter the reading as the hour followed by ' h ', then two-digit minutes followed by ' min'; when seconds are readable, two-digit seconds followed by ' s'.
9 h 53 min
